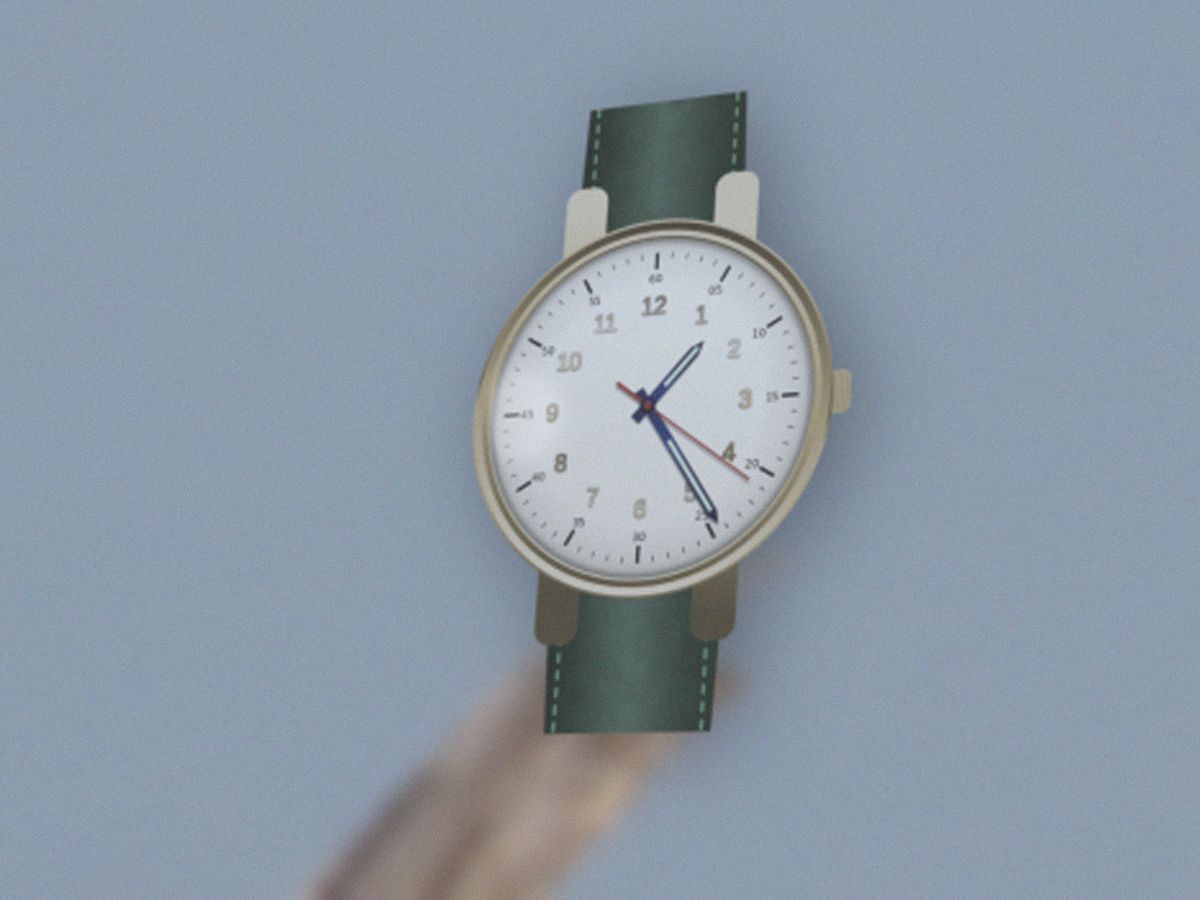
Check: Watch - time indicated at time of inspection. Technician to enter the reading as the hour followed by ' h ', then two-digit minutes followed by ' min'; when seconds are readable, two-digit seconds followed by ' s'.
1 h 24 min 21 s
